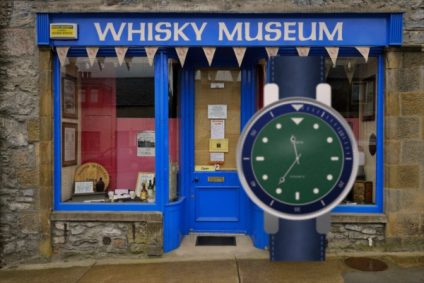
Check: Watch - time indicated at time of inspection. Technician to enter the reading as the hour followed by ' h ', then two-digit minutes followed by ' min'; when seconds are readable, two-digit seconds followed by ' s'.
11 h 36 min
